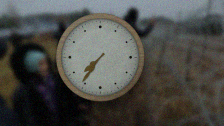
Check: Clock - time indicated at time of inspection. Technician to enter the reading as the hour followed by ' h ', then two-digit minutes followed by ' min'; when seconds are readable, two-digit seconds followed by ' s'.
7 h 36 min
